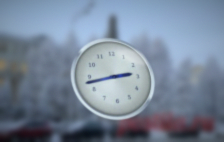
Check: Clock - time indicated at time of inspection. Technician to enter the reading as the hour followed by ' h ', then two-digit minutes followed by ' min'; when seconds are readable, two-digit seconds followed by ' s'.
2 h 43 min
